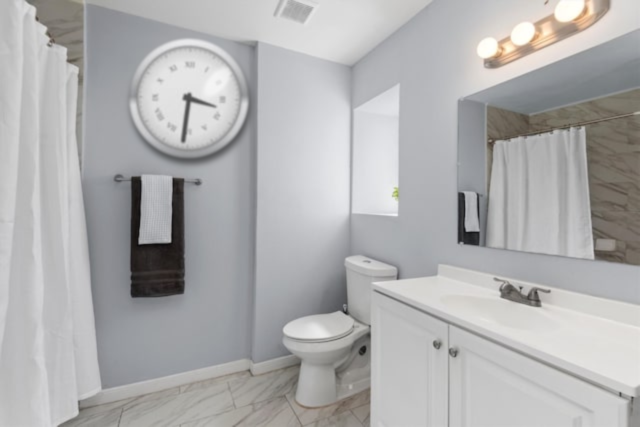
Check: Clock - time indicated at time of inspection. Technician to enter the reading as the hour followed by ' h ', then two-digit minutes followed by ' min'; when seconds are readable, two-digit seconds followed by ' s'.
3 h 31 min
